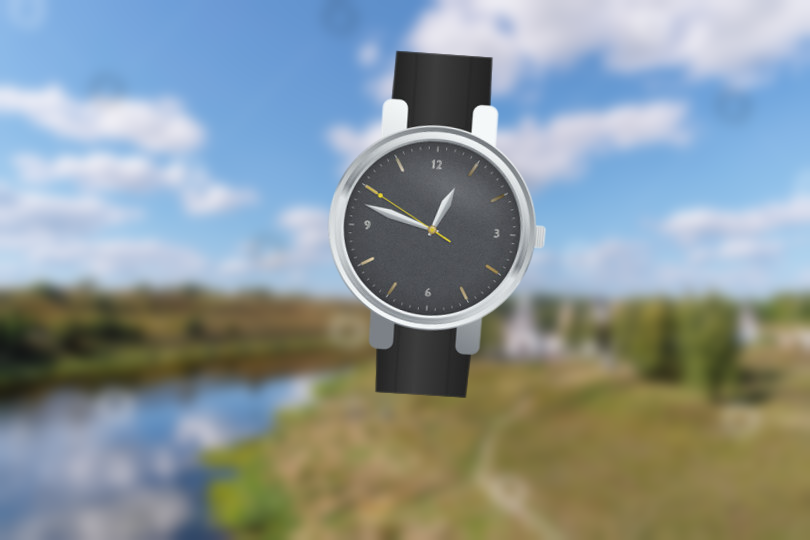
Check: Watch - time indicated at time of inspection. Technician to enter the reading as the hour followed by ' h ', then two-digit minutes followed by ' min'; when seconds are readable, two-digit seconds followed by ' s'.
12 h 47 min 50 s
